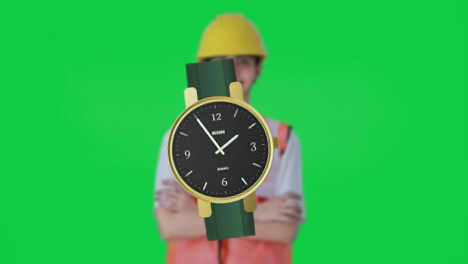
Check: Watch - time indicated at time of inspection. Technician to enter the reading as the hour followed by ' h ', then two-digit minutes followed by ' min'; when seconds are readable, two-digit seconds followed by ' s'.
1 h 55 min
